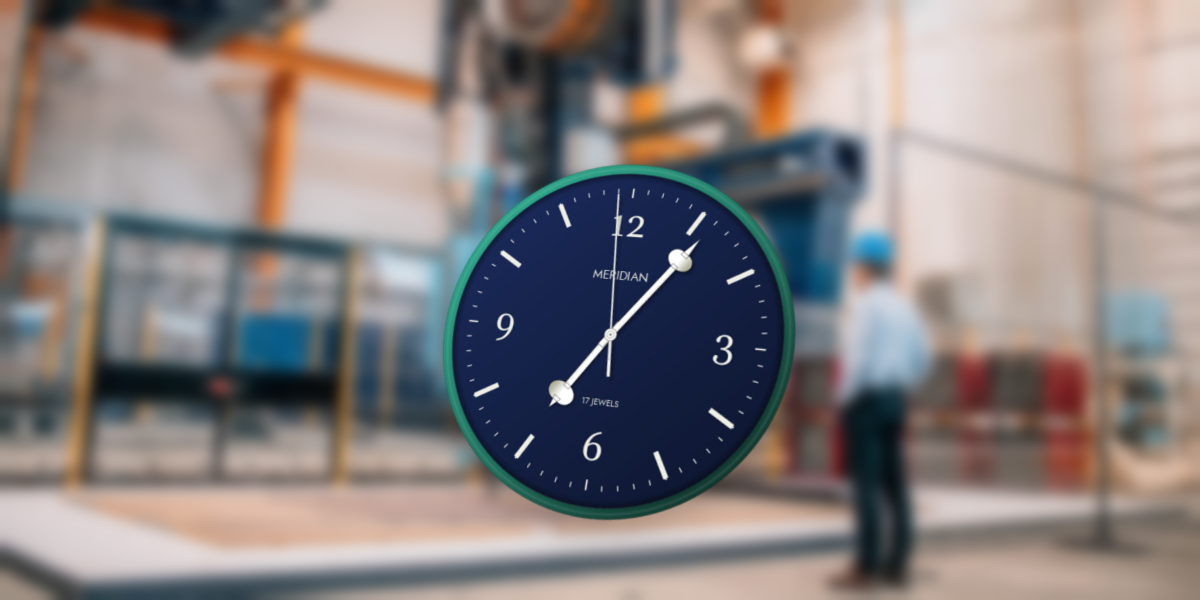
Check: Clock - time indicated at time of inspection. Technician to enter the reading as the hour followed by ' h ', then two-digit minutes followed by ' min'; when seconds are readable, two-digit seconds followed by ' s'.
7 h 05 min 59 s
